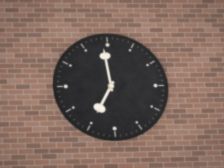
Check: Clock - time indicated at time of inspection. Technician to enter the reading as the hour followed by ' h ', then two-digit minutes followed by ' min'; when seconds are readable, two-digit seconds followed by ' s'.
6 h 59 min
